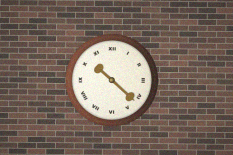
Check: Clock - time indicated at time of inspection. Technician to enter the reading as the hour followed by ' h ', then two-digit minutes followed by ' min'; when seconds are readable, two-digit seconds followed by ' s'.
10 h 22 min
